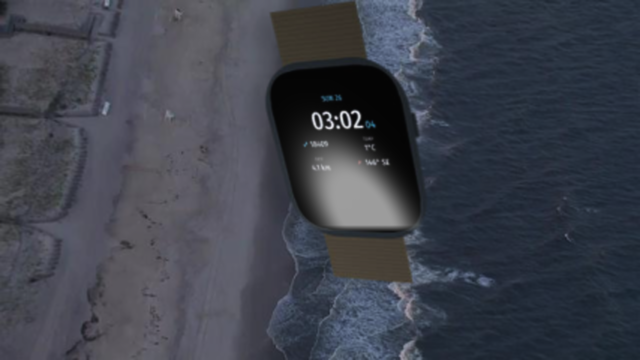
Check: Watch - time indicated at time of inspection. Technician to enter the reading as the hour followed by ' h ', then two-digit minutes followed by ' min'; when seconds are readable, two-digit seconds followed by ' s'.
3 h 02 min
